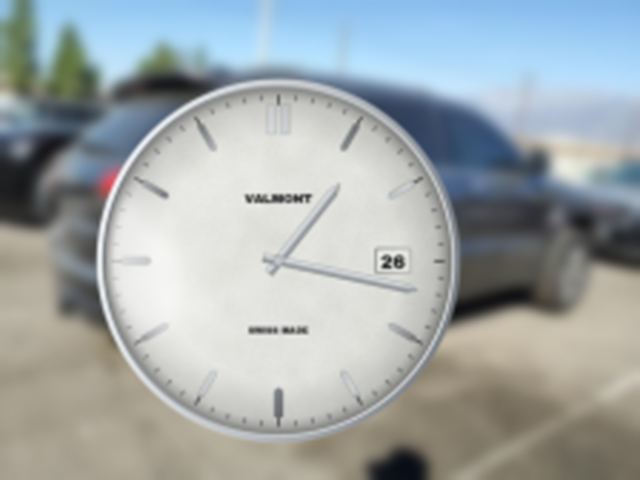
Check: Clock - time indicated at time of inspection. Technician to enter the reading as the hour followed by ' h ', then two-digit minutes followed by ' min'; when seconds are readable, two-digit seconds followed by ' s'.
1 h 17 min
